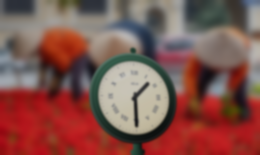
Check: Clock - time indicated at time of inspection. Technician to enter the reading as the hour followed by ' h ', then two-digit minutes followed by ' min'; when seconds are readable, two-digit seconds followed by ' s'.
1 h 30 min
